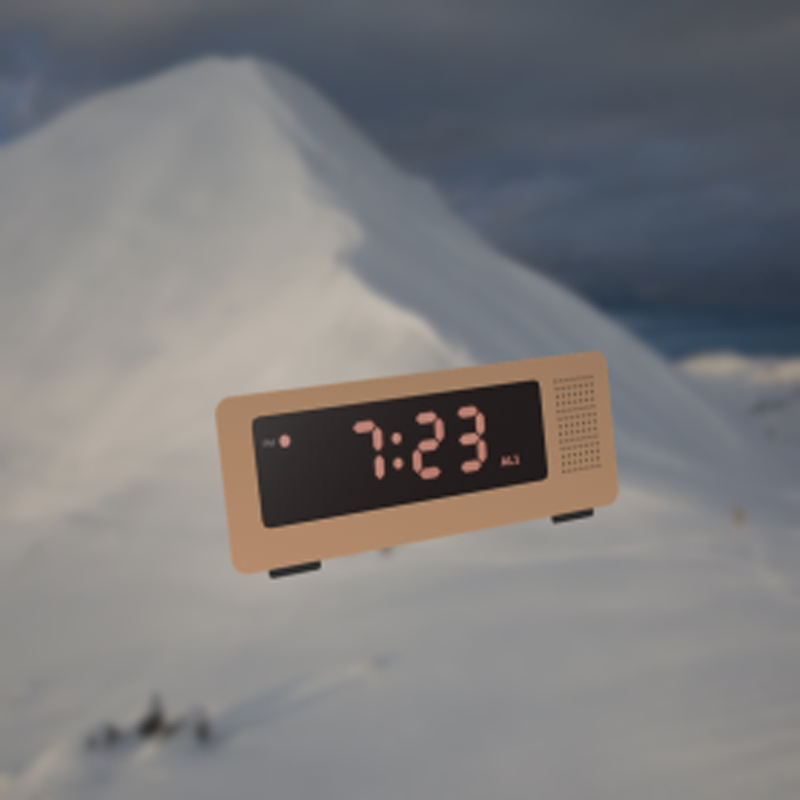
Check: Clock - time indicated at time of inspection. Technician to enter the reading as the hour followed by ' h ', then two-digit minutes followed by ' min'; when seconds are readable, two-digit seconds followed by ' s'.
7 h 23 min
